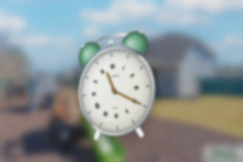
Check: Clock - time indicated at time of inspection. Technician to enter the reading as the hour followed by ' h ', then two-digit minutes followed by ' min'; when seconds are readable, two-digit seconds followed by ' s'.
11 h 20 min
